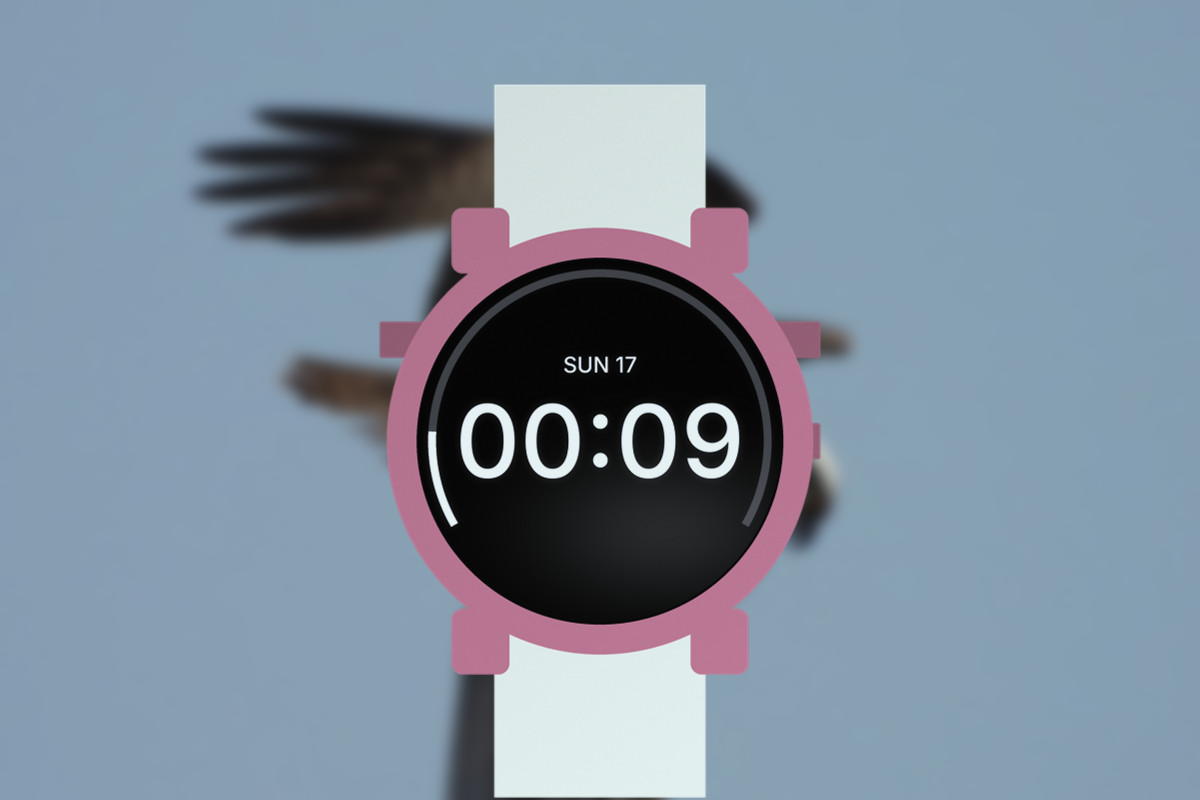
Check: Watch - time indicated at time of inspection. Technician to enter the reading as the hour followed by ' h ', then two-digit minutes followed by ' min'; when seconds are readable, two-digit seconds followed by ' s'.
0 h 09 min
